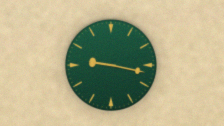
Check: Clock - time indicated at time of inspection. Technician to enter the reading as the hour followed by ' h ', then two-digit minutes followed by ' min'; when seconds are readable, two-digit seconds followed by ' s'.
9 h 17 min
